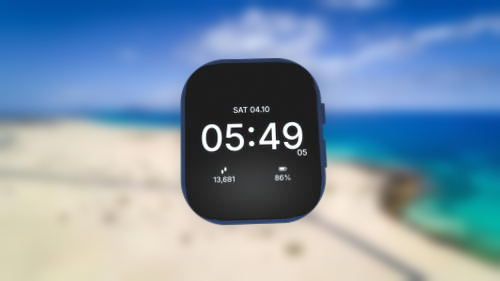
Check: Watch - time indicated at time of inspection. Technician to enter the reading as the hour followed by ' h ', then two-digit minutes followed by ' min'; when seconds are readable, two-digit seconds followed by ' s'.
5 h 49 min 05 s
